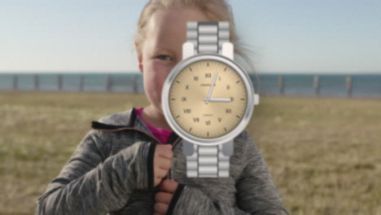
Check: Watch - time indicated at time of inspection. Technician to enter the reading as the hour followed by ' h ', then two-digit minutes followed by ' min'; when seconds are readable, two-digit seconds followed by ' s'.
3 h 03 min
